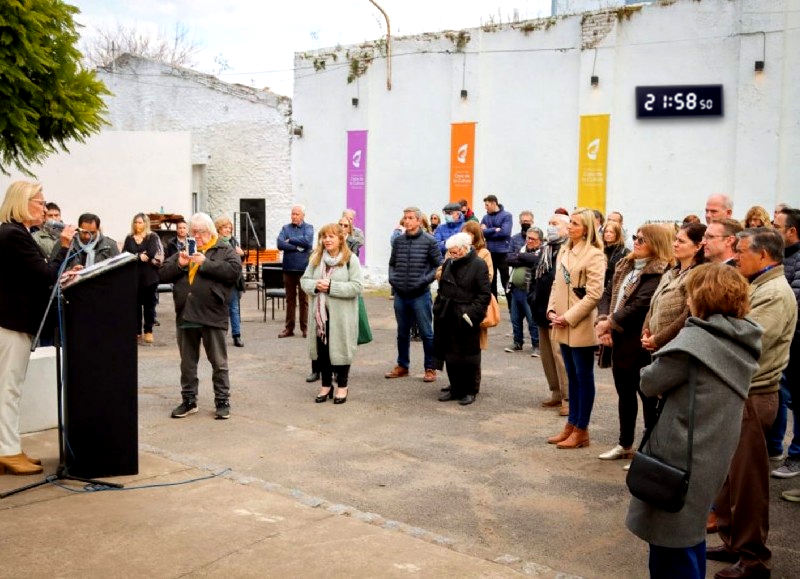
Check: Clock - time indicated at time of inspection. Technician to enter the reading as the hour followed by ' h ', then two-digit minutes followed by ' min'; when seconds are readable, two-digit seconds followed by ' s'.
21 h 58 min
